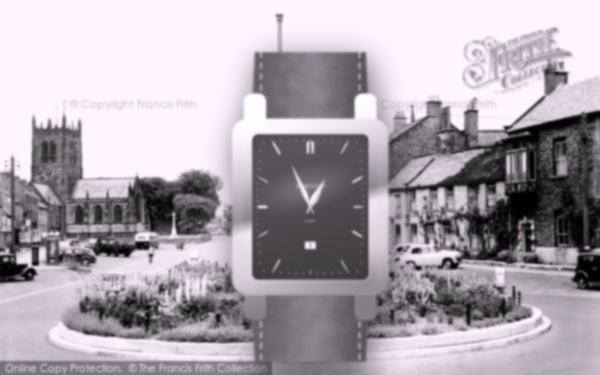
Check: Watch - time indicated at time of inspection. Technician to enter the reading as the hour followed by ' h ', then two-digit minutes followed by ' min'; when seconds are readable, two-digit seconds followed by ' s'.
12 h 56 min
